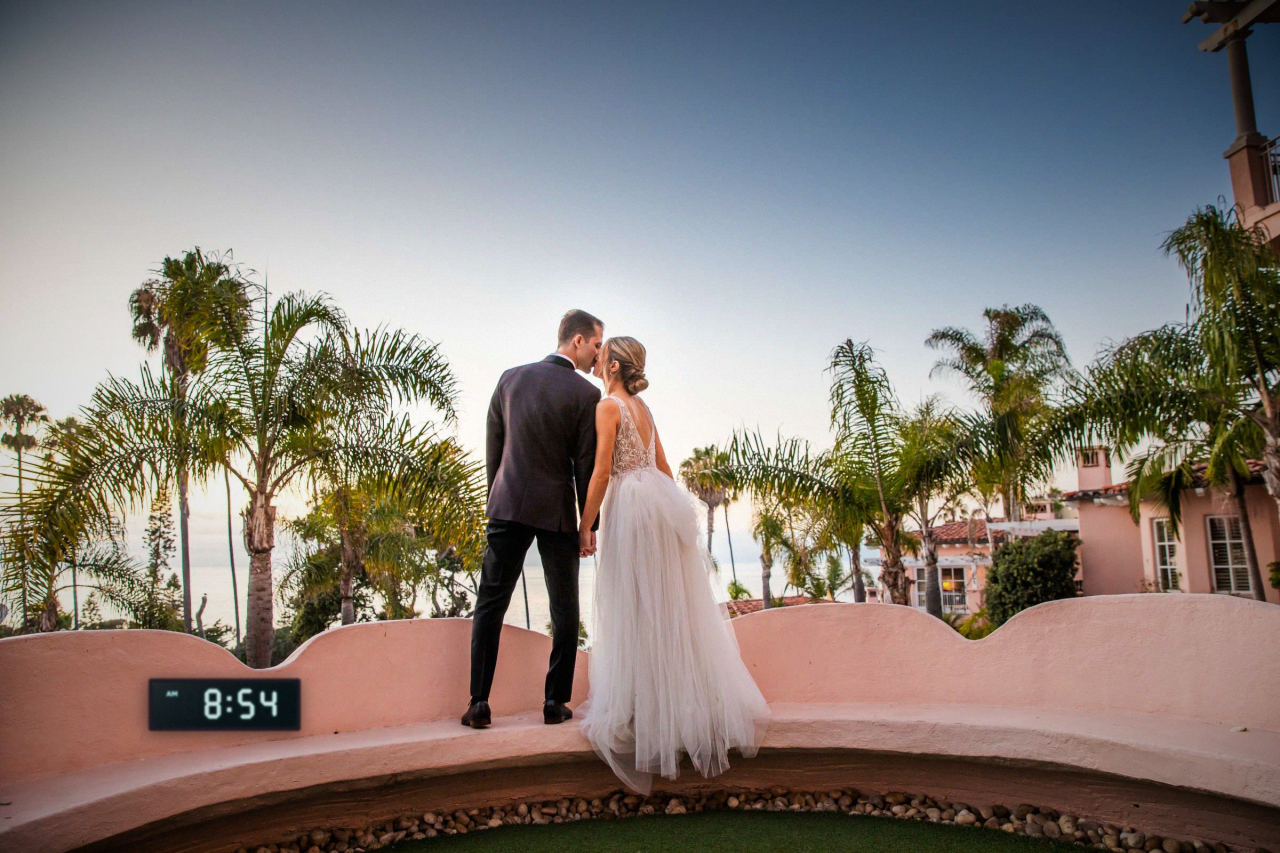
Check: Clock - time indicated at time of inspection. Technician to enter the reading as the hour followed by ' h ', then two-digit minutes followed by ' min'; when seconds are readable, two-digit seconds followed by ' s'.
8 h 54 min
